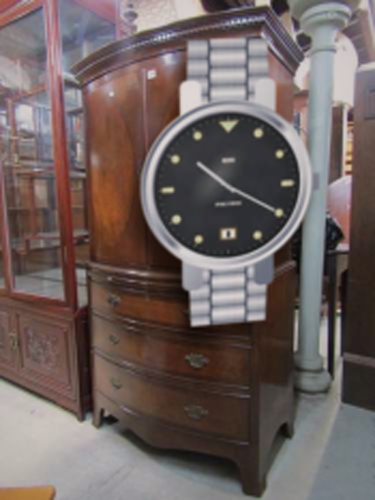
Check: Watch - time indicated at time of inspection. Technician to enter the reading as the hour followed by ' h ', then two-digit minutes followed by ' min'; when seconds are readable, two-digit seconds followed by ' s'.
10 h 20 min
